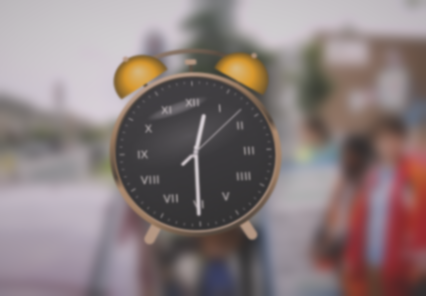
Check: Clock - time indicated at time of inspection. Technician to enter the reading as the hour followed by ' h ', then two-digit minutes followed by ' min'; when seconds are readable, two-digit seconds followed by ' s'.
12 h 30 min 08 s
